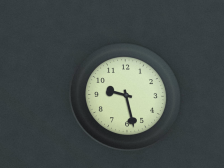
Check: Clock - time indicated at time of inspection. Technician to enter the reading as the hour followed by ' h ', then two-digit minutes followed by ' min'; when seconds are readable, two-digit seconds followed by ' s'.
9 h 28 min
